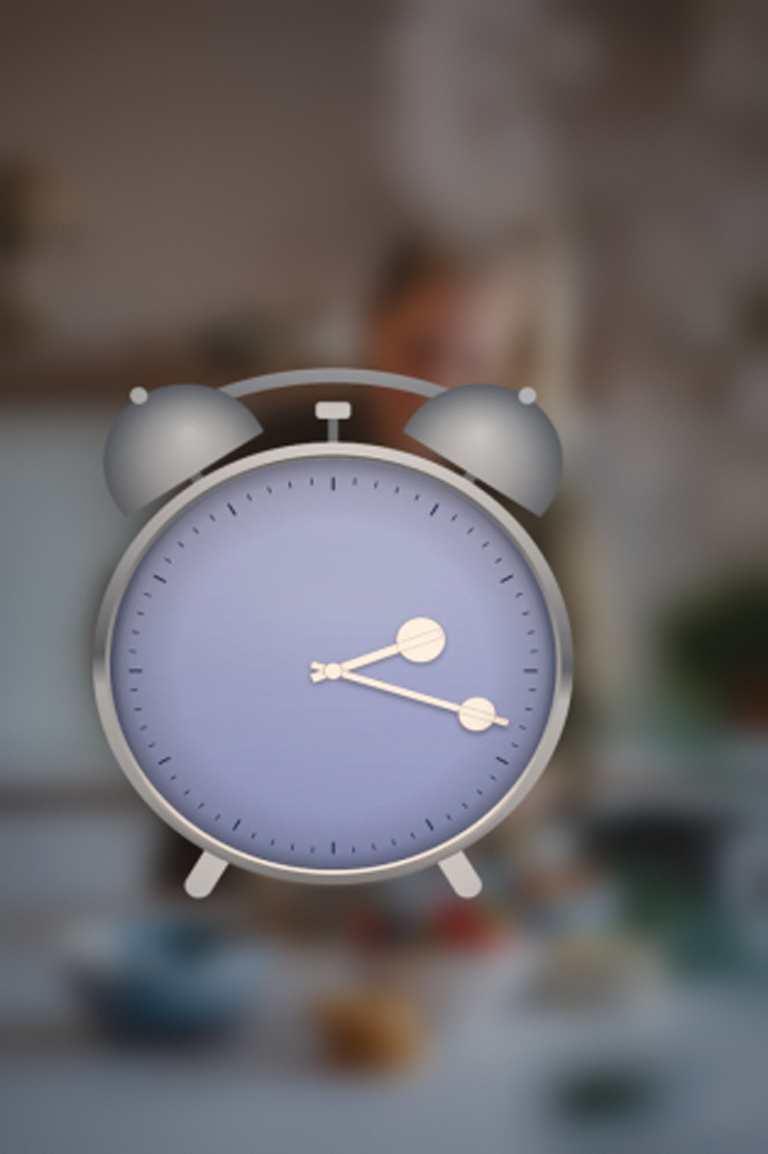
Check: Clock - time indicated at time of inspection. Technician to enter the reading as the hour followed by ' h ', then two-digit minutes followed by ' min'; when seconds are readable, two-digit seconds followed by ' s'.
2 h 18 min
